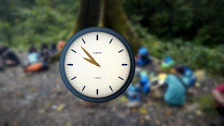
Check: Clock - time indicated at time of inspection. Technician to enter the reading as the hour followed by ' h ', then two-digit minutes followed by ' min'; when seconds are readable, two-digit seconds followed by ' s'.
9 h 53 min
